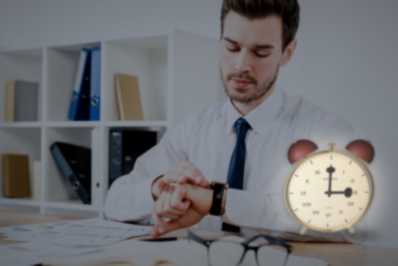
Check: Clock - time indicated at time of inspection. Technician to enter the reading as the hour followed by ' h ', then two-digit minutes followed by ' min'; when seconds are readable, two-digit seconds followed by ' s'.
3 h 00 min
